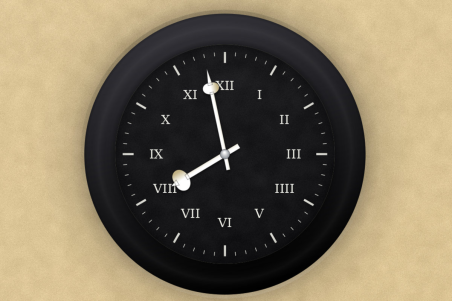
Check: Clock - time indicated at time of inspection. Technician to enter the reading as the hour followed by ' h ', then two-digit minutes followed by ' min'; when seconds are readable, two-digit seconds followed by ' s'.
7 h 58 min
